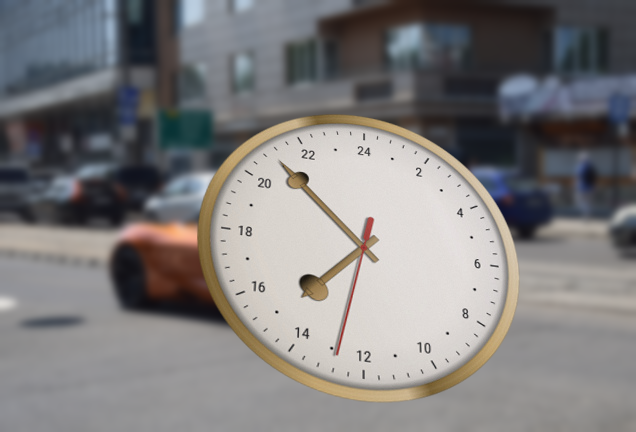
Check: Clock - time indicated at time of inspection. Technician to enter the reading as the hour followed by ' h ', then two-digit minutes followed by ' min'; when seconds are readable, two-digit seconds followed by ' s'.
14 h 52 min 32 s
